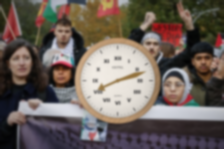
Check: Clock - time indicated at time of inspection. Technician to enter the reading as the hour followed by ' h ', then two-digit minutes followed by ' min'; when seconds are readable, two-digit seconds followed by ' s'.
8 h 12 min
